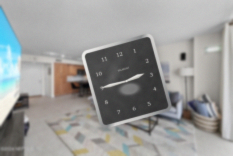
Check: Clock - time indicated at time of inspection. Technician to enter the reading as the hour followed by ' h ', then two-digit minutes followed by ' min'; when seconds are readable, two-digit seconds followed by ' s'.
2 h 45 min
